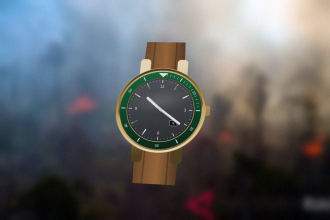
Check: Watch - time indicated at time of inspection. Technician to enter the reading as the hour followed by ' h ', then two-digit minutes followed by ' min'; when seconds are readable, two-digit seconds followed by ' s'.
10 h 21 min
